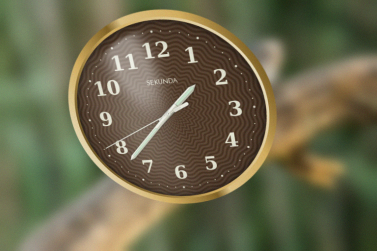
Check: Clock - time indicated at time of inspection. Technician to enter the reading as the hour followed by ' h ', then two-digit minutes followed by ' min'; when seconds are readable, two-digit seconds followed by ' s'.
1 h 37 min 41 s
